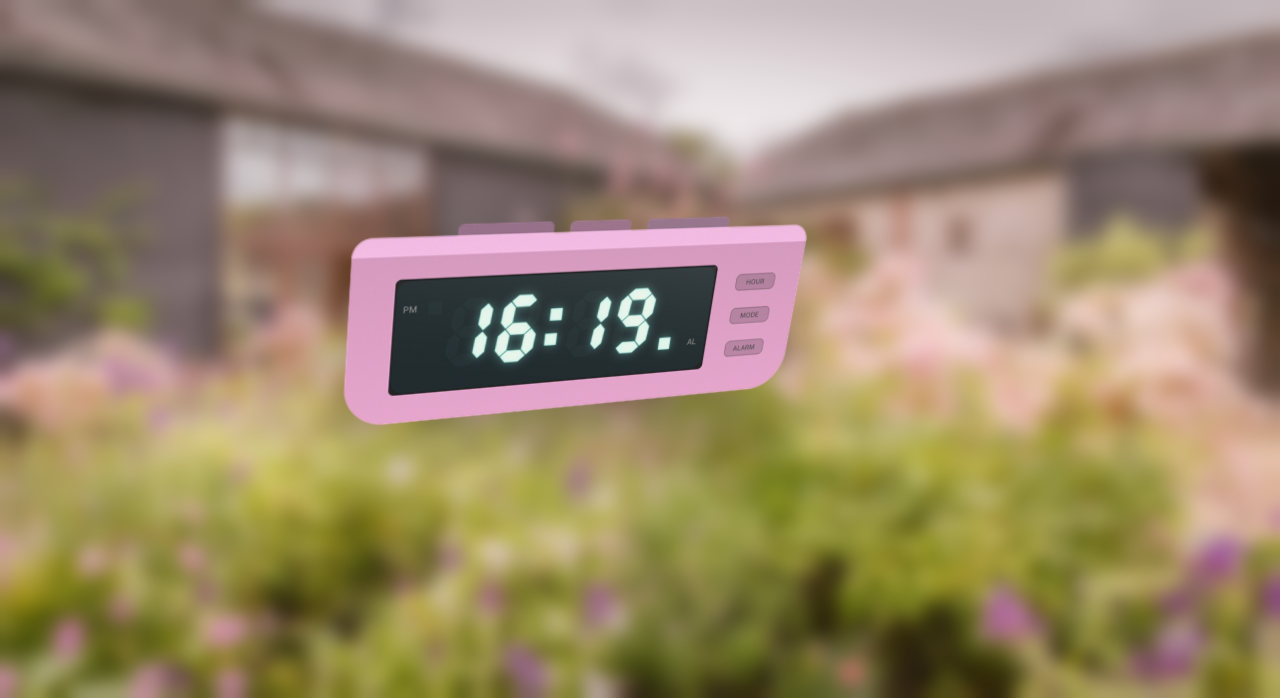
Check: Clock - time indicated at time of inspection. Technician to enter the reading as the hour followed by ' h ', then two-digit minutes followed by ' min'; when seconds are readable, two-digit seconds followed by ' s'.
16 h 19 min
